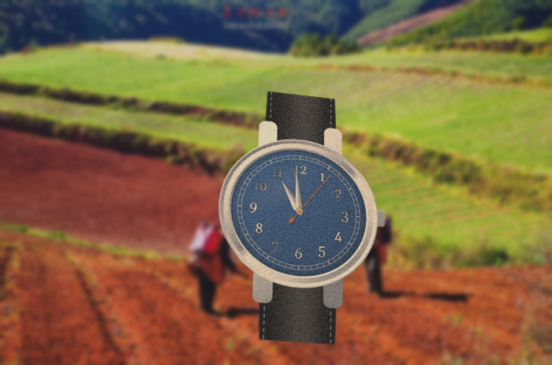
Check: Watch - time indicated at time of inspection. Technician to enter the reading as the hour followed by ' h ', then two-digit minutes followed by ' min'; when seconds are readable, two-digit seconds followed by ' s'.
10 h 59 min 06 s
